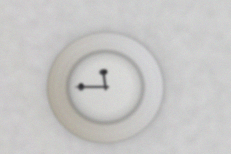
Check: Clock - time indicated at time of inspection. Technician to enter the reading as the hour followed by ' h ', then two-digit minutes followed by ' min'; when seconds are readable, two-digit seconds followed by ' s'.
11 h 45 min
